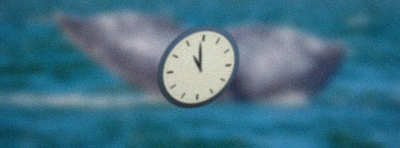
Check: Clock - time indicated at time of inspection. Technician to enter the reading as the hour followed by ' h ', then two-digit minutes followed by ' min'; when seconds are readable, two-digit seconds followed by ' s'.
10 h 59 min
